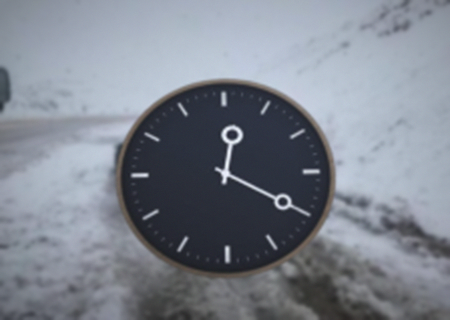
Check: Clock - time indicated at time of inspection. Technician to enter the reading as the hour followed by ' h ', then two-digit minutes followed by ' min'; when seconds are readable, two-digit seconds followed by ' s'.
12 h 20 min
